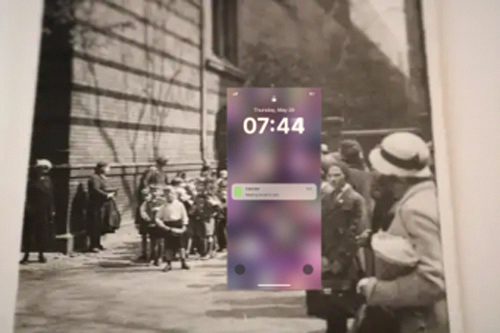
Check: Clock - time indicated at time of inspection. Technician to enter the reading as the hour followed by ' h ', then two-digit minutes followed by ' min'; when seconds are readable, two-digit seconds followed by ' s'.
7 h 44 min
